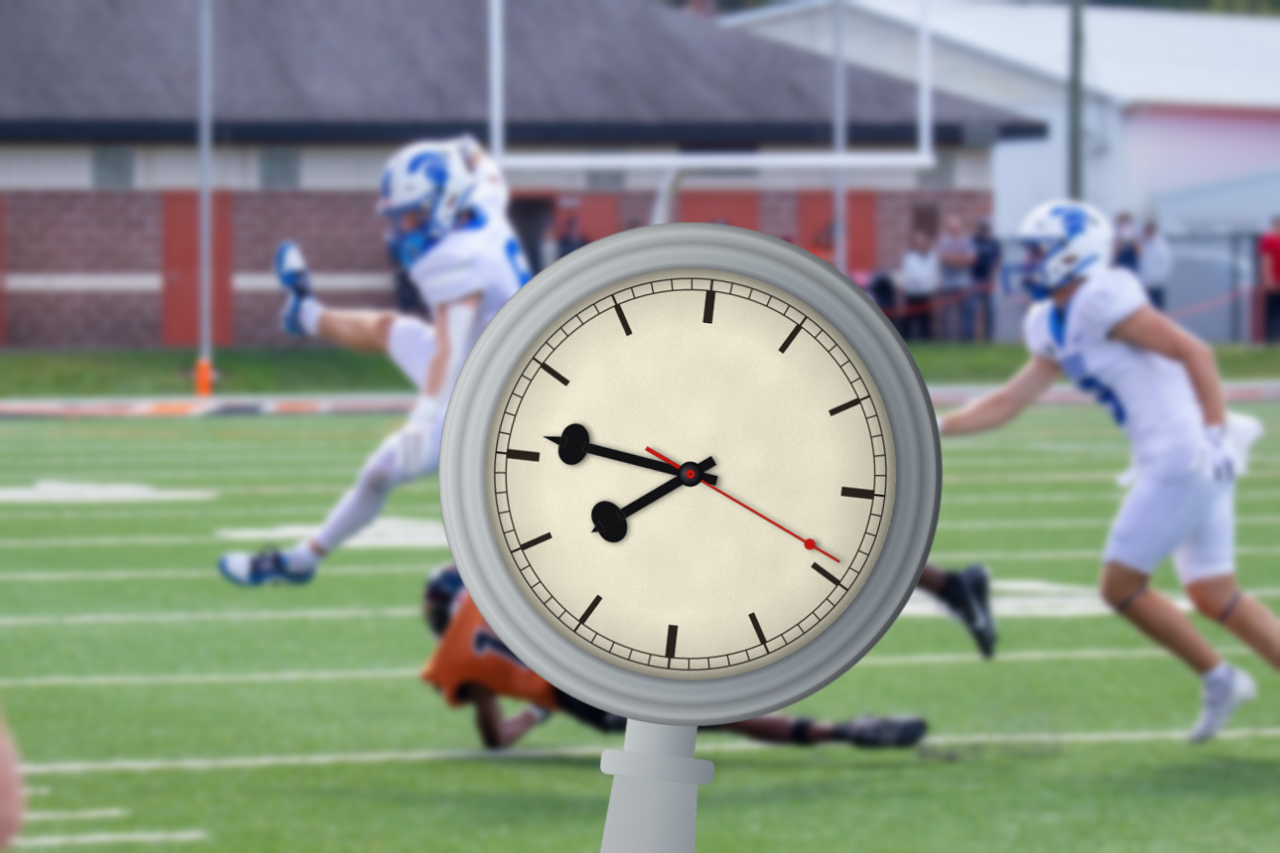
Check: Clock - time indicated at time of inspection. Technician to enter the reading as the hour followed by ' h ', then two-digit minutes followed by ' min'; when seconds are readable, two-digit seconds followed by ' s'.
7 h 46 min 19 s
